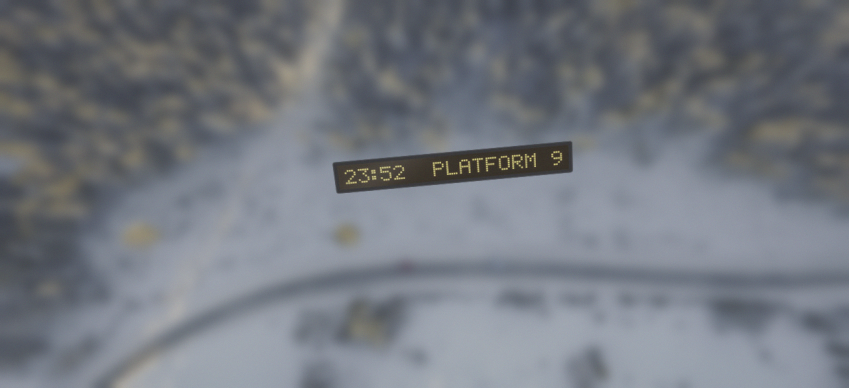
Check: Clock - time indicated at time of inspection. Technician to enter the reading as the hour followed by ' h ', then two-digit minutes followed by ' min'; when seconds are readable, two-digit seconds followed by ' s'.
23 h 52 min
